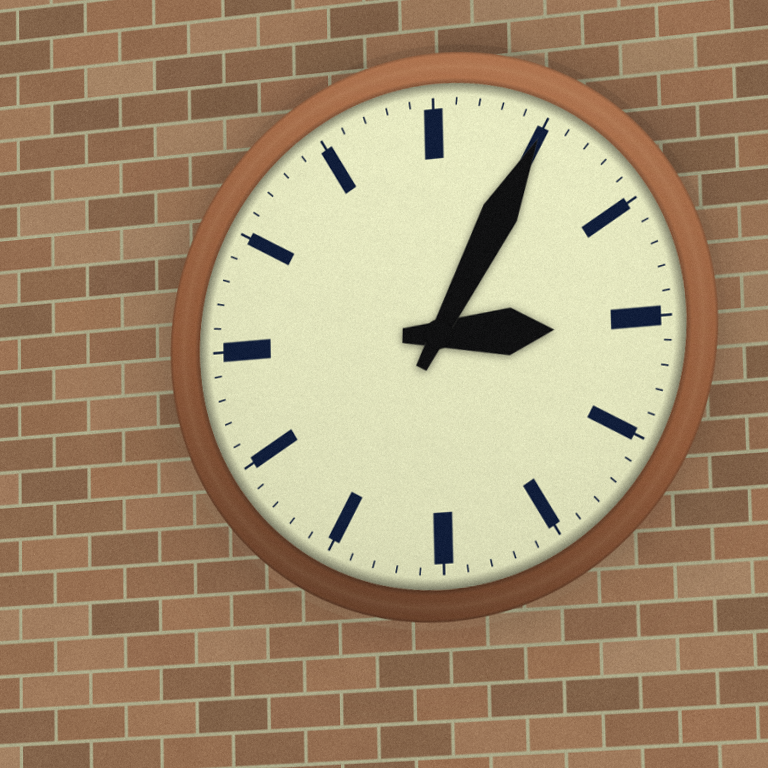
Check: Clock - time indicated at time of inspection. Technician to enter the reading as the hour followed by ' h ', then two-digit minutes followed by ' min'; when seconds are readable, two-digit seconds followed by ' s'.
3 h 05 min
